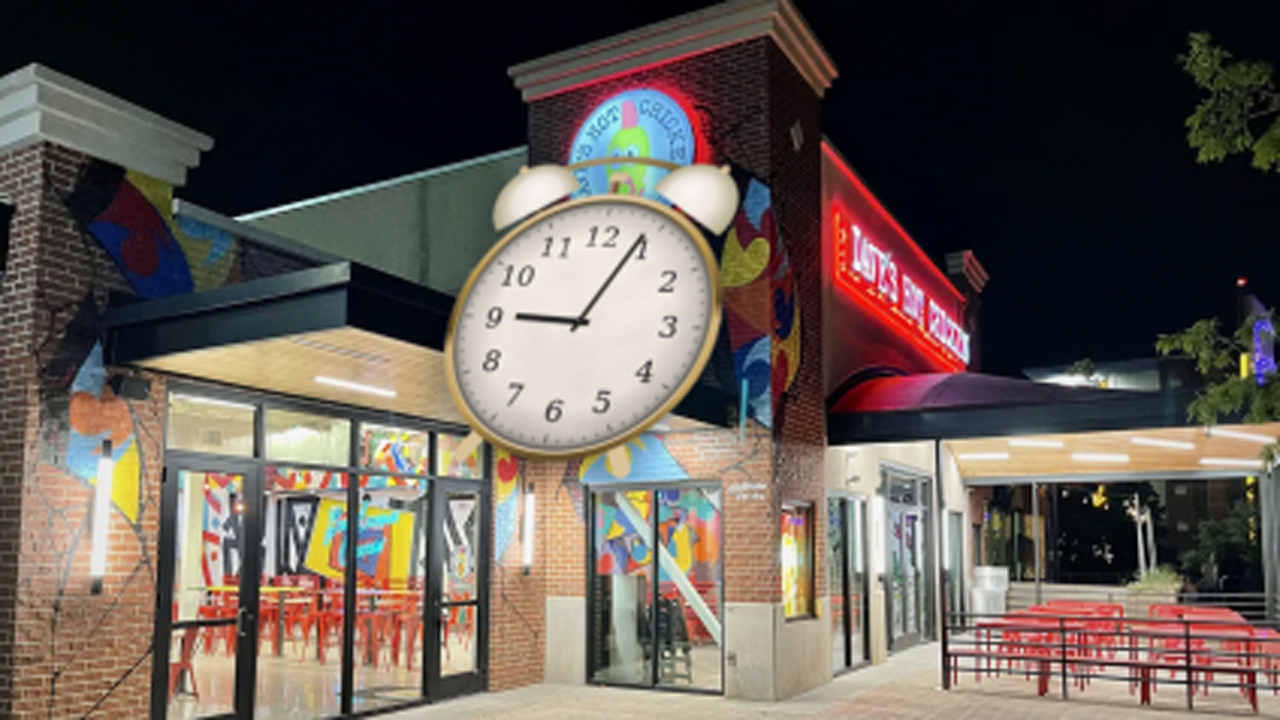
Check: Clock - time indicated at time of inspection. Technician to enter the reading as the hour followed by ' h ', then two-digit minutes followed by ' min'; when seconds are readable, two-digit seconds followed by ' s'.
9 h 04 min
